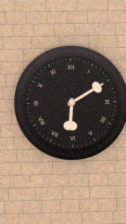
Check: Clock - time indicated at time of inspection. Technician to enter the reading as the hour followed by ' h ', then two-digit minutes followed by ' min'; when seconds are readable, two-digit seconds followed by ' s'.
6 h 10 min
